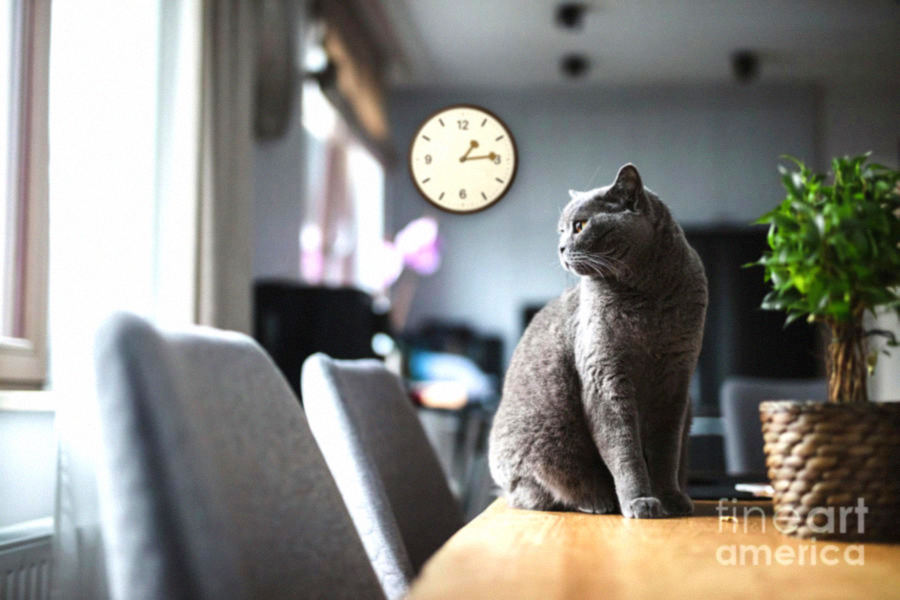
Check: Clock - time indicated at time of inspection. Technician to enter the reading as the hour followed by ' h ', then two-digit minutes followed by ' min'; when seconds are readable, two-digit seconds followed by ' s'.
1 h 14 min
